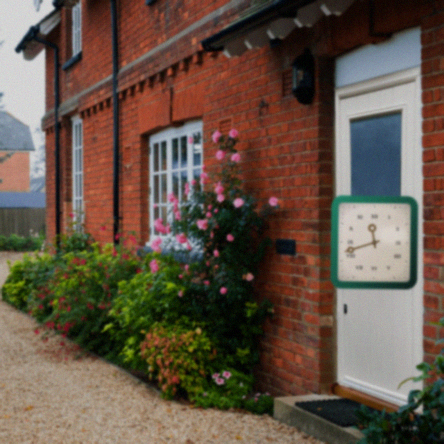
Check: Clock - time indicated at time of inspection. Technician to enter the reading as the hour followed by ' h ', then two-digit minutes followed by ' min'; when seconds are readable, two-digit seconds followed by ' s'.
11 h 42 min
